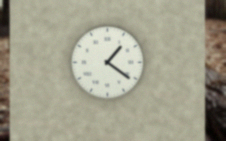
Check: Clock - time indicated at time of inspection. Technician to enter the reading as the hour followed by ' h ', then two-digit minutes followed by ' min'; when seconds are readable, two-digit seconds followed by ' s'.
1 h 21 min
